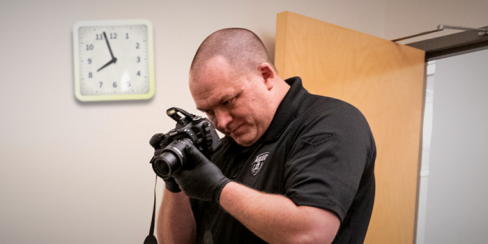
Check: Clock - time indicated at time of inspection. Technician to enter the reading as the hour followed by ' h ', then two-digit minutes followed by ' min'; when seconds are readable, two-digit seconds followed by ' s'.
7 h 57 min
